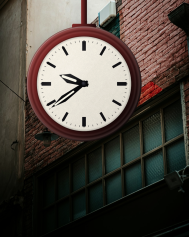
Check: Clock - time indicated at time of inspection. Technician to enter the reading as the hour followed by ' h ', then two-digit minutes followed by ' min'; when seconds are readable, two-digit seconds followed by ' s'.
9 h 39 min
